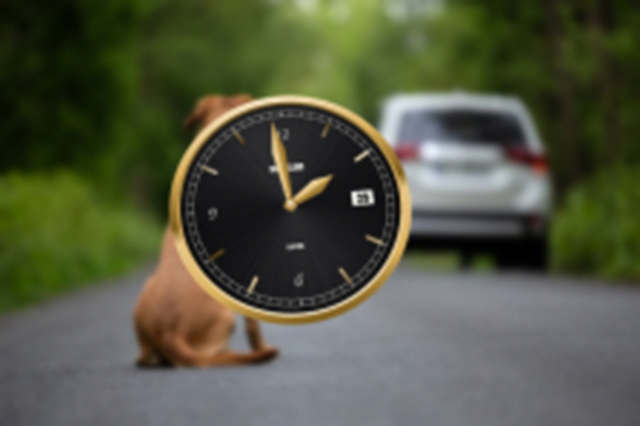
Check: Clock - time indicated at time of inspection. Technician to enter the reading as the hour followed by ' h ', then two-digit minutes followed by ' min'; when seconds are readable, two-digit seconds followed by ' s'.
1 h 59 min
